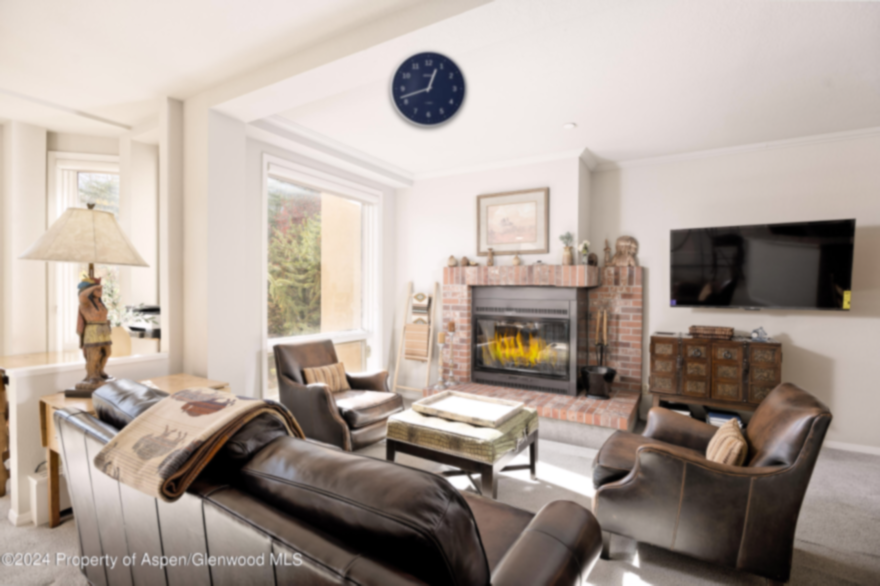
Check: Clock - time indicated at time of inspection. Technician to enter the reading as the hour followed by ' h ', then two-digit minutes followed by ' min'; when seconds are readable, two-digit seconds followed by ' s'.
12 h 42 min
